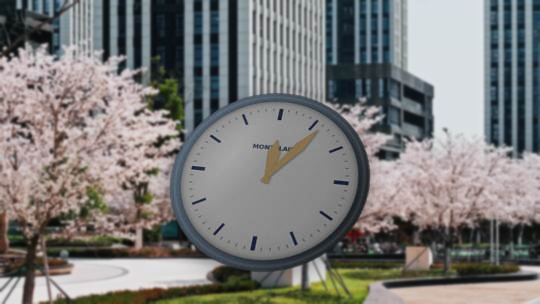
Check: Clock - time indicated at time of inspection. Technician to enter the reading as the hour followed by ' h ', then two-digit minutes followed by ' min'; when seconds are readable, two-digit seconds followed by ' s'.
12 h 06 min
